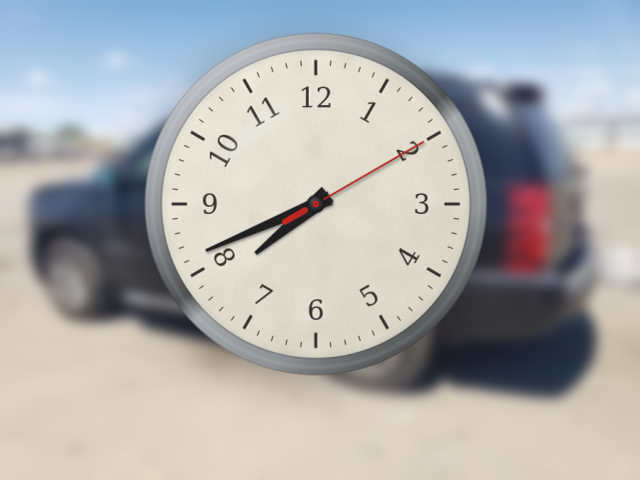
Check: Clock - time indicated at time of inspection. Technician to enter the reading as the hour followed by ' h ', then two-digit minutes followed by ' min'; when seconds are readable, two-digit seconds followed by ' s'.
7 h 41 min 10 s
